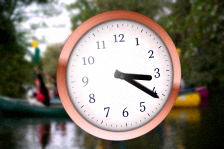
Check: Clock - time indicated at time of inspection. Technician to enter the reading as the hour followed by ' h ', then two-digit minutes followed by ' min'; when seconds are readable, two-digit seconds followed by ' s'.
3 h 21 min
